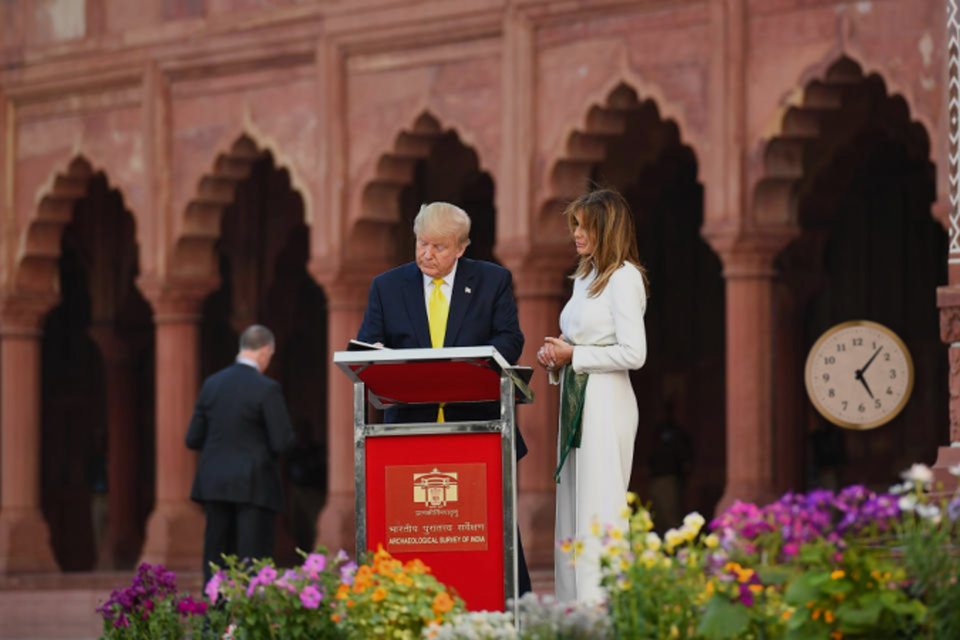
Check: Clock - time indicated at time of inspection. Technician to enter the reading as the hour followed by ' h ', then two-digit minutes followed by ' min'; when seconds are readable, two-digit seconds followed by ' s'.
5 h 07 min
